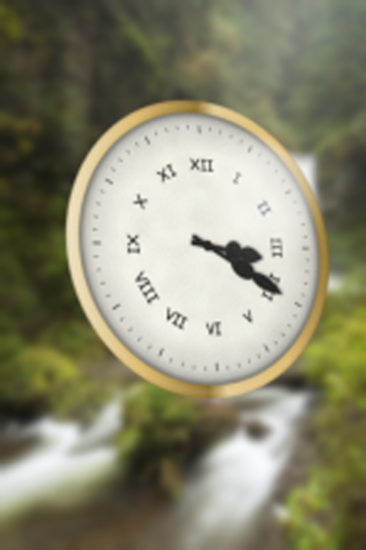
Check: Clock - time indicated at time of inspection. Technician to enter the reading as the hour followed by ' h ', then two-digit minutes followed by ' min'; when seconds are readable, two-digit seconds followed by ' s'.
3 h 20 min
